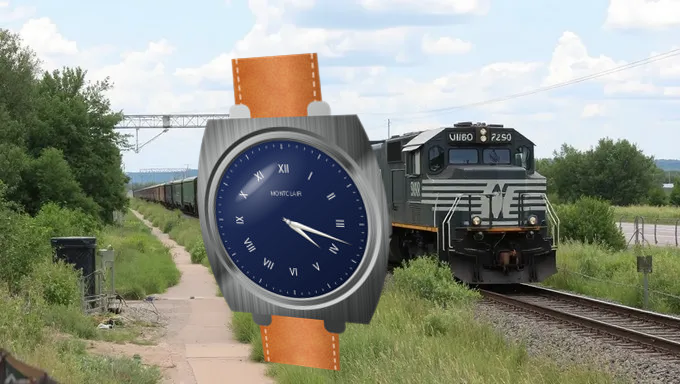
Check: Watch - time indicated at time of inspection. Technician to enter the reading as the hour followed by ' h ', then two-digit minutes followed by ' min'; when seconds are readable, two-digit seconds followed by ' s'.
4 h 18 min
